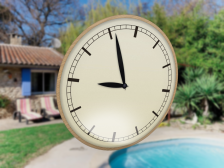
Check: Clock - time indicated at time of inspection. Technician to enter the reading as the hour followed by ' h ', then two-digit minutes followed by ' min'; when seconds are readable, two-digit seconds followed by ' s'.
8 h 56 min
